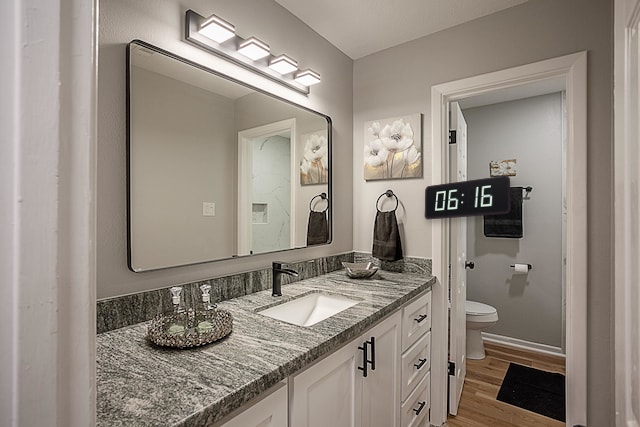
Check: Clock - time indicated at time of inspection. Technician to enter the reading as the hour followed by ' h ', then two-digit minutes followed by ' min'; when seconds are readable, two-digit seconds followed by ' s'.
6 h 16 min
